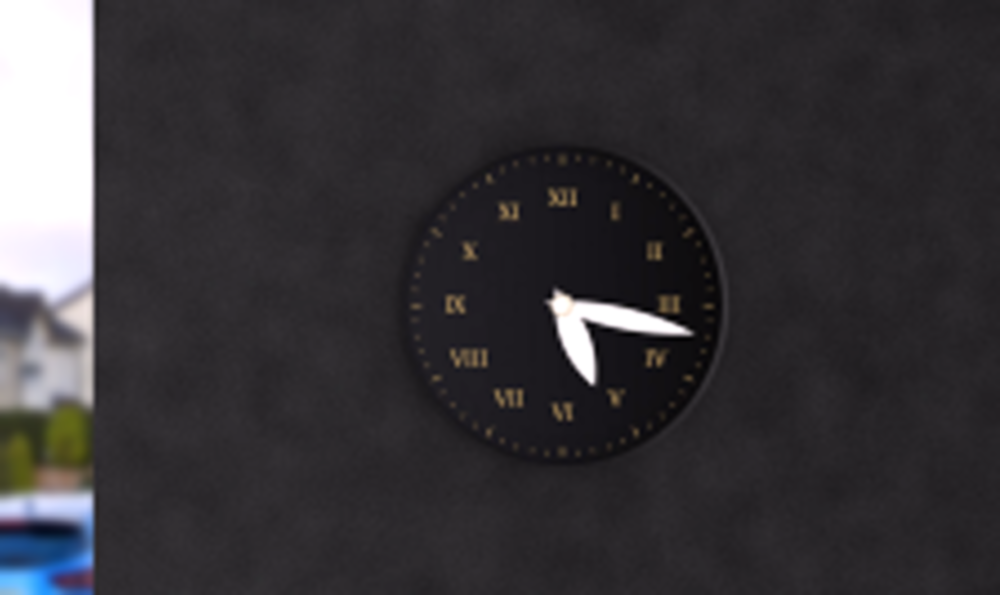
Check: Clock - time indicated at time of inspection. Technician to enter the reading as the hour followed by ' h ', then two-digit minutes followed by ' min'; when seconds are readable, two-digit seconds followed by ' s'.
5 h 17 min
